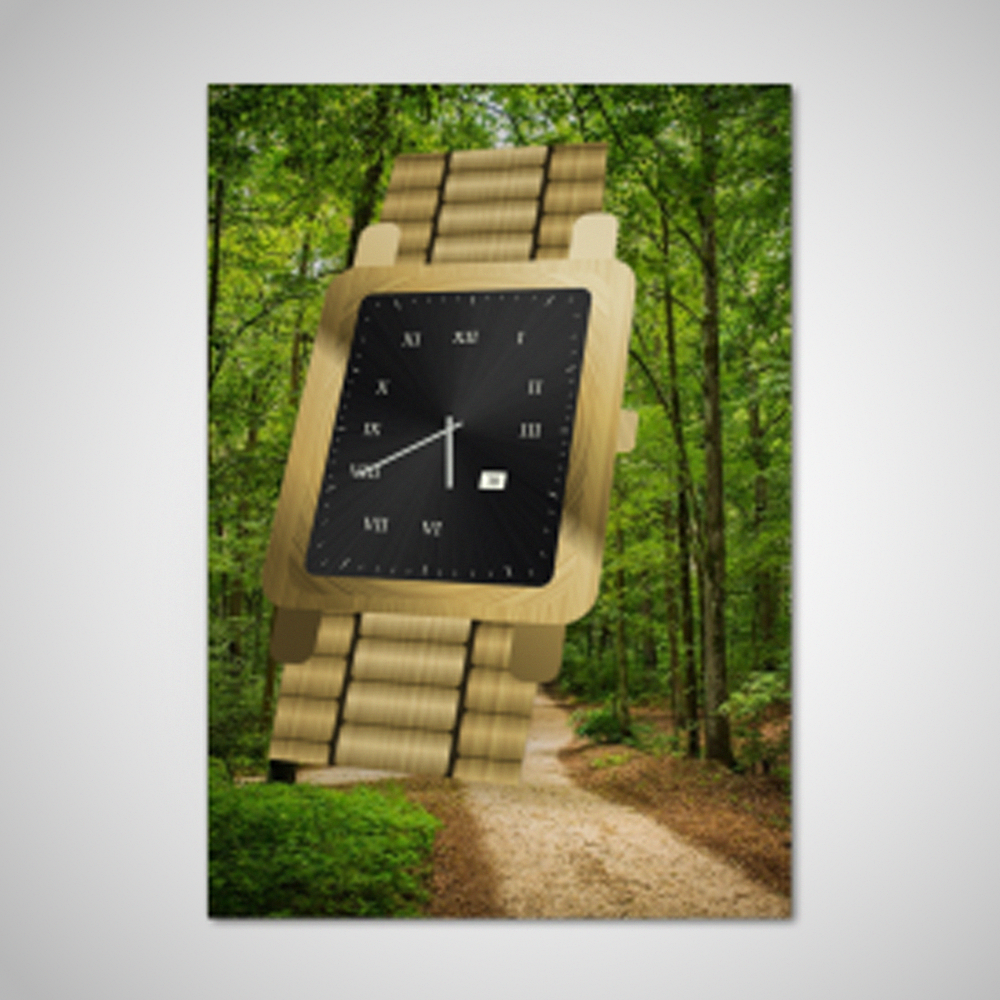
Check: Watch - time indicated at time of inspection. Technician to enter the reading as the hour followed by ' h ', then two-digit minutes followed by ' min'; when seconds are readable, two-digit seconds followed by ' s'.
5 h 40 min
